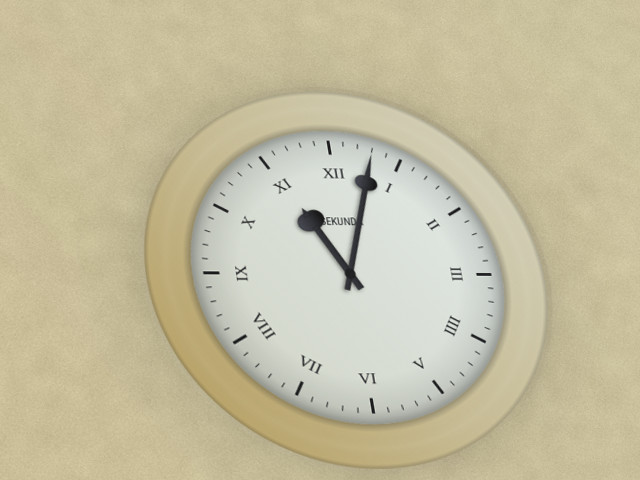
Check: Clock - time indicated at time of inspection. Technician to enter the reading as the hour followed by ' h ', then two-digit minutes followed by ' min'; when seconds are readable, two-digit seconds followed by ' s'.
11 h 03 min
